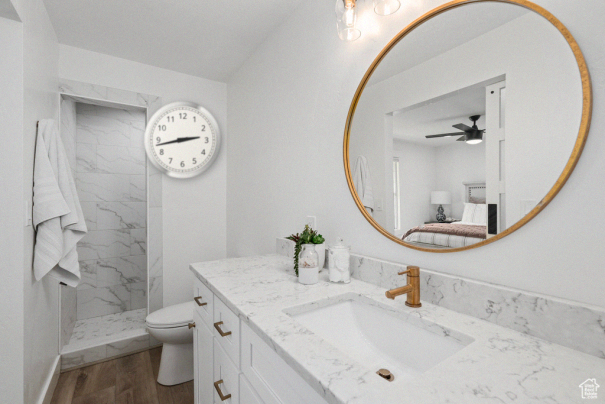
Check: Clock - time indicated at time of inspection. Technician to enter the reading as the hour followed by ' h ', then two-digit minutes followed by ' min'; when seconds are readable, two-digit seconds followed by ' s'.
2 h 43 min
